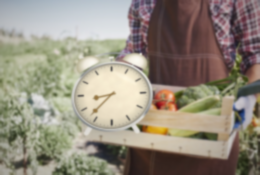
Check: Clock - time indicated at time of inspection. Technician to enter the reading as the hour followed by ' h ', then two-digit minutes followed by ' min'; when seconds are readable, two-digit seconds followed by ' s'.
8 h 37 min
